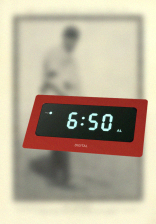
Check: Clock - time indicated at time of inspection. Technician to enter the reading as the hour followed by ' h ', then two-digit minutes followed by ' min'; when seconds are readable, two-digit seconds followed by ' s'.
6 h 50 min
